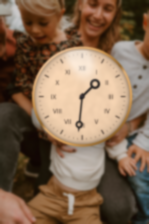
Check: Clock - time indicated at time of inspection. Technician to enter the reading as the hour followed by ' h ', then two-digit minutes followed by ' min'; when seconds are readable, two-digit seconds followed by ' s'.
1 h 31 min
